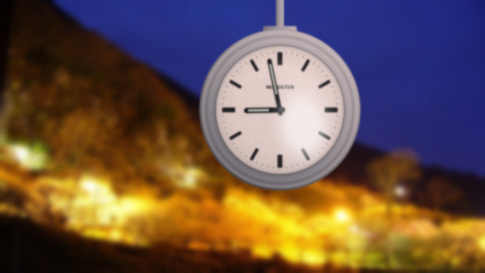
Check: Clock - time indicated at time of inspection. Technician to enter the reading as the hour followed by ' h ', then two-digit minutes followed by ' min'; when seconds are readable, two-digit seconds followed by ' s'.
8 h 58 min
